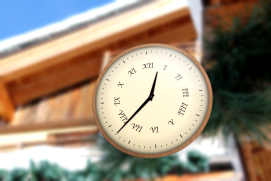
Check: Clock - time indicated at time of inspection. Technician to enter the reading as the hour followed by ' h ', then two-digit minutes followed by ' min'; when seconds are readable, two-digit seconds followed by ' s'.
12 h 38 min
